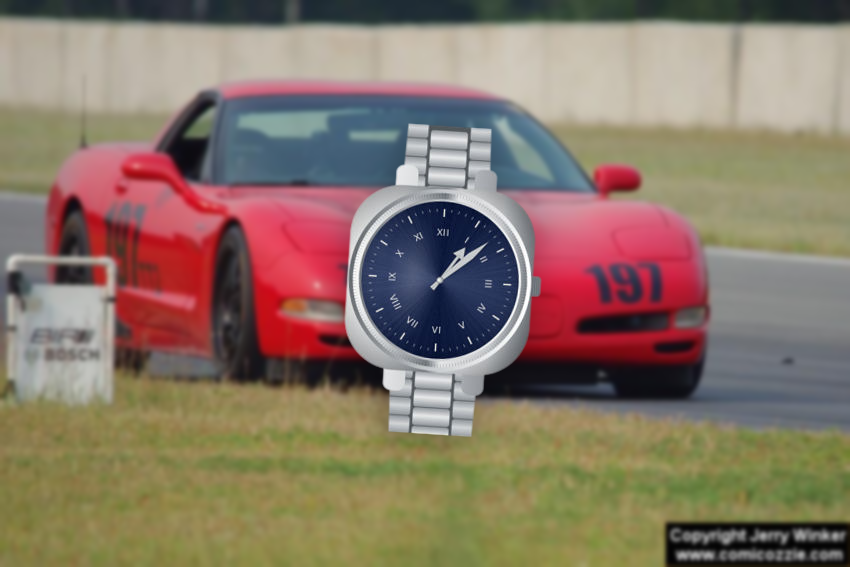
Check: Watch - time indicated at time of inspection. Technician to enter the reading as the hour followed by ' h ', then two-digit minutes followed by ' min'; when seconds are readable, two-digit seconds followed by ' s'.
1 h 08 min
